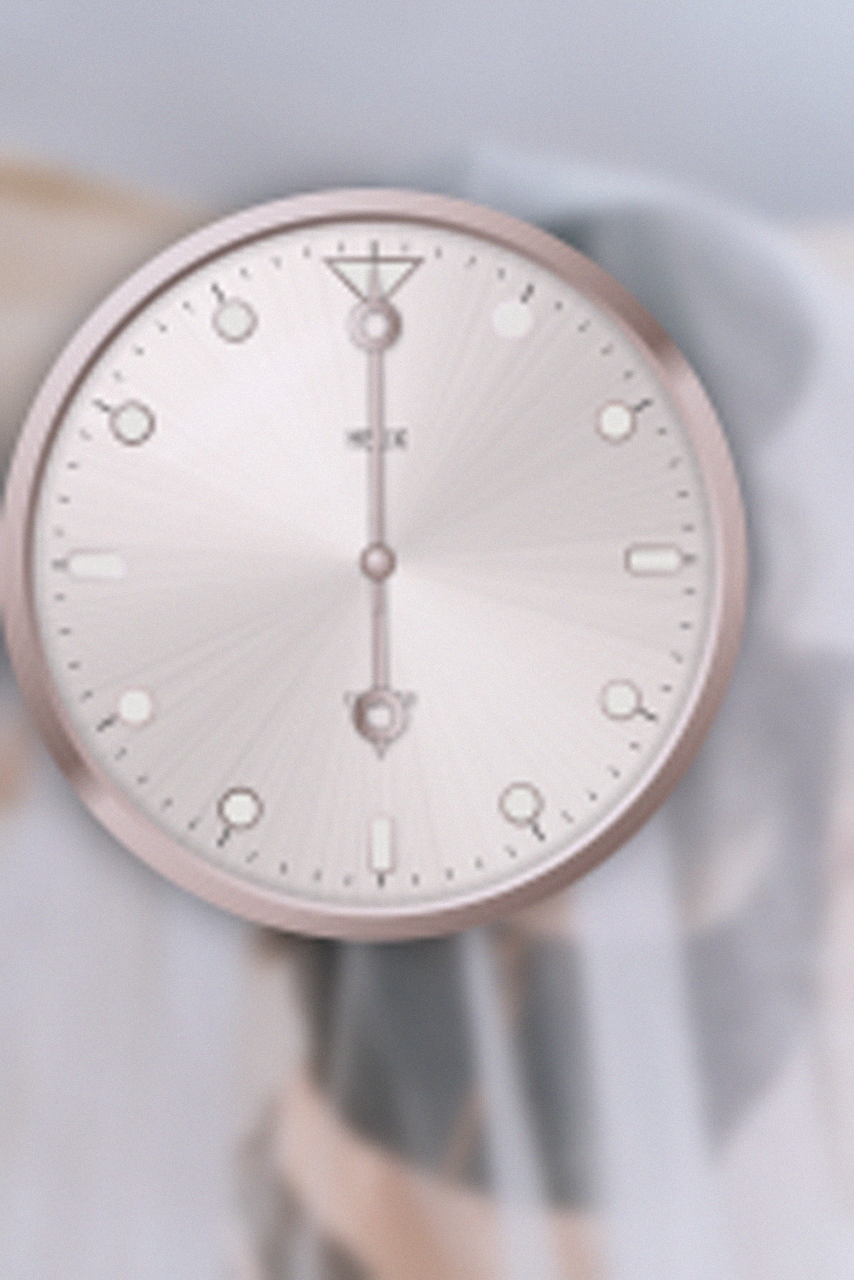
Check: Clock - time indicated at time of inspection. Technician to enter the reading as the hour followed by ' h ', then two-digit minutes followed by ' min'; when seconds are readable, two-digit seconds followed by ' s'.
6 h 00 min
